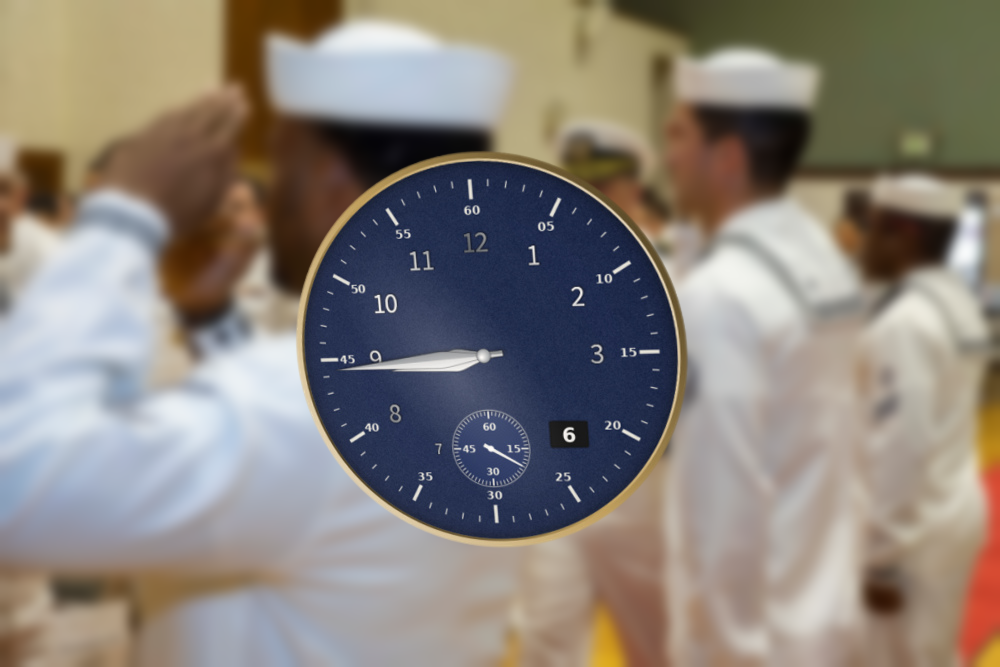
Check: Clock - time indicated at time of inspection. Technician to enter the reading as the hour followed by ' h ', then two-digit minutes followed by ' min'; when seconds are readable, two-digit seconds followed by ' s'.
8 h 44 min 20 s
